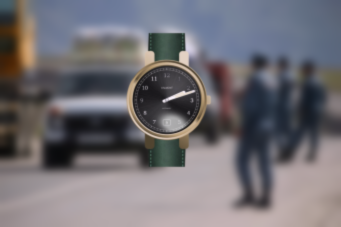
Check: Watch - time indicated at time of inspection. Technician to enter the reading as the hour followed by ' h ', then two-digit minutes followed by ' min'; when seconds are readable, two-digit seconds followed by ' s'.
2 h 12 min
